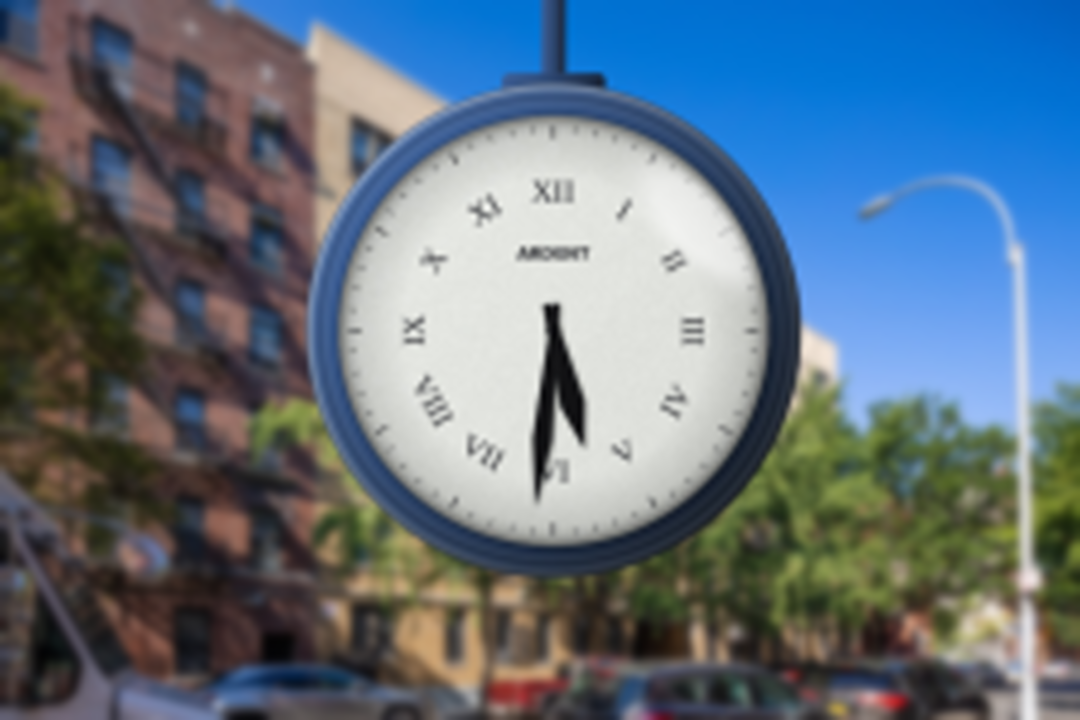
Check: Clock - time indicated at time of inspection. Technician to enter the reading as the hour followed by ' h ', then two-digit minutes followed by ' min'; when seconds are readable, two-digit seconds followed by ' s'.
5 h 31 min
